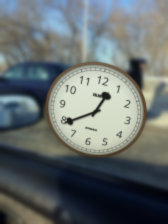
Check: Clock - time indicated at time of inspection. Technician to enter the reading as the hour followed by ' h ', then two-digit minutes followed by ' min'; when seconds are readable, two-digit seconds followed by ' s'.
12 h 39 min
